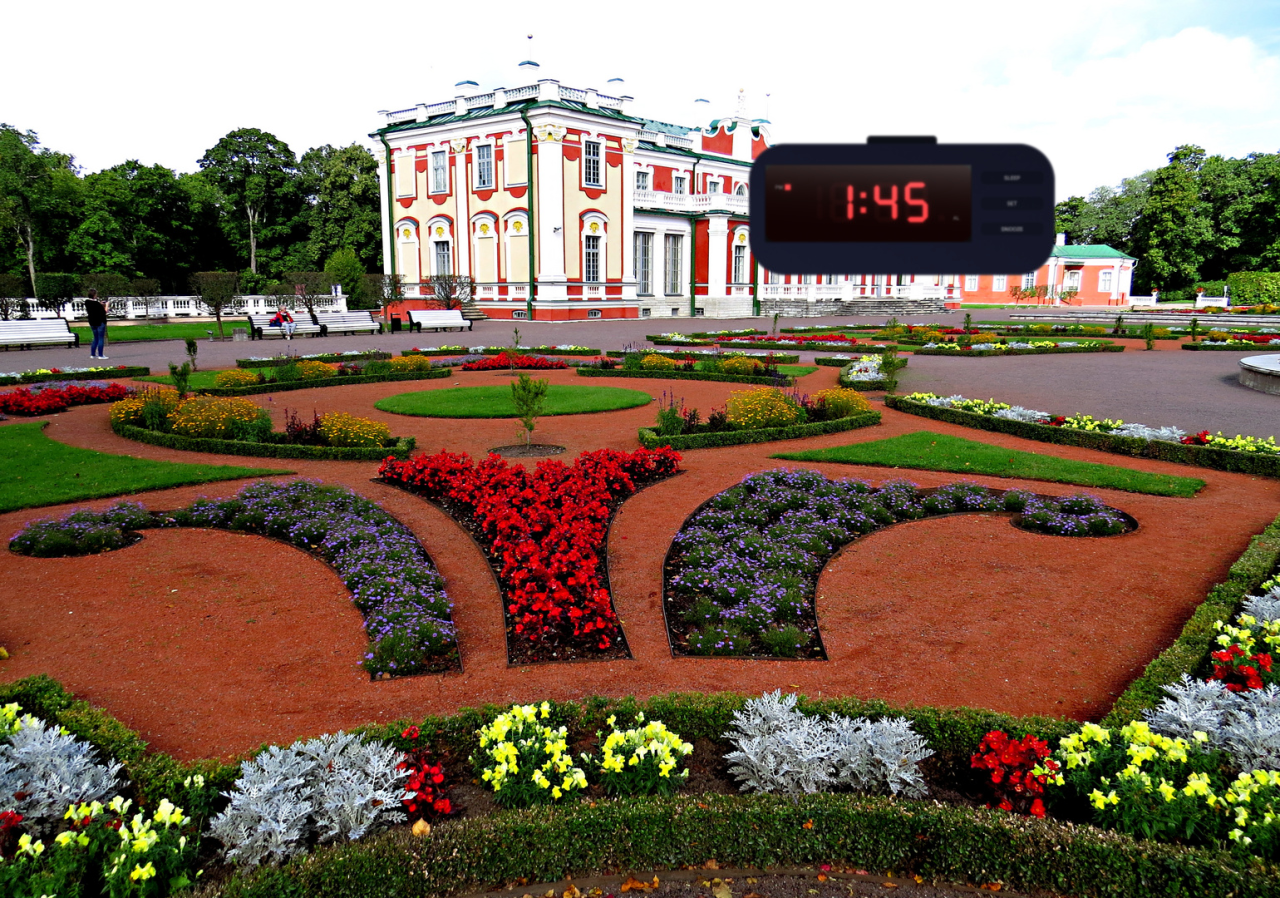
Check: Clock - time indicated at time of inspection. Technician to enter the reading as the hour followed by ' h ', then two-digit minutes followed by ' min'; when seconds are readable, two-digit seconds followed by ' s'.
1 h 45 min
